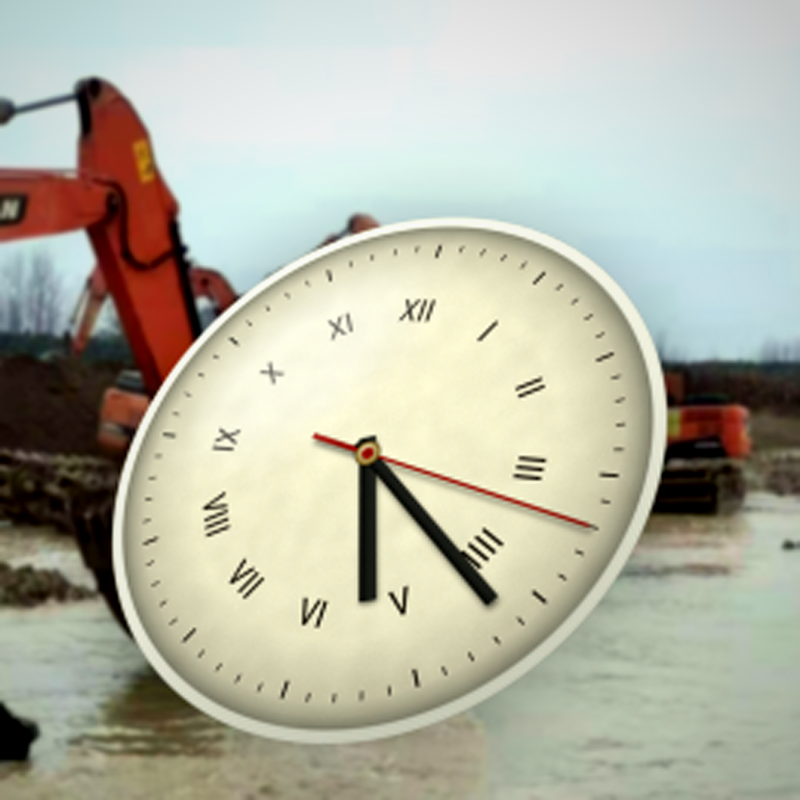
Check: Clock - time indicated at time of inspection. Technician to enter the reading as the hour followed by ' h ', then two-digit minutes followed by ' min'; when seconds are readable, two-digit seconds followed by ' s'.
5 h 21 min 17 s
